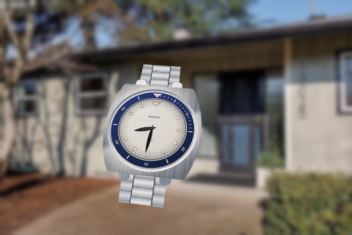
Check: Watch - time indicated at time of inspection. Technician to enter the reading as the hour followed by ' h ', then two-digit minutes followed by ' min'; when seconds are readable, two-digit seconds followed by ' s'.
8 h 31 min
